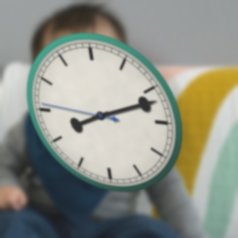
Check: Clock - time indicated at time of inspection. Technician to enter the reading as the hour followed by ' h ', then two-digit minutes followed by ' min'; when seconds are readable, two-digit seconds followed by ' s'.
8 h 11 min 46 s
